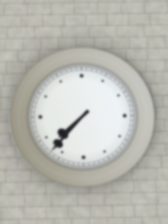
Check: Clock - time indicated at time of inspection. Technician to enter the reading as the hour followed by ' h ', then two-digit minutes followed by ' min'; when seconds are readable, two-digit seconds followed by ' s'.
7 h 37 min
